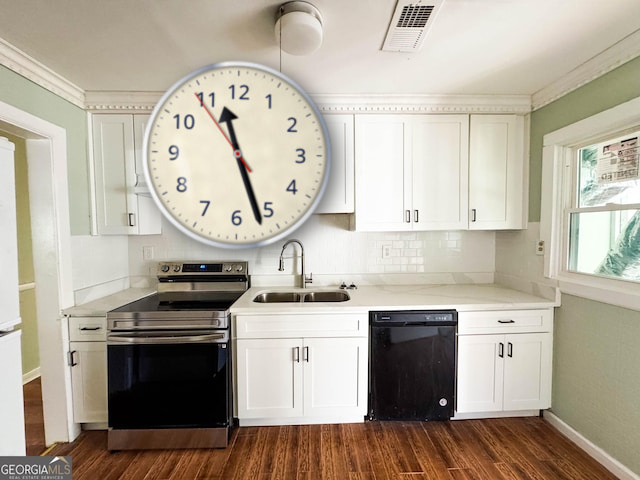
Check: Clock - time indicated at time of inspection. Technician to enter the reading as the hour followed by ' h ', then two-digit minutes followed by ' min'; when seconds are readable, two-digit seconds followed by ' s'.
11 h 26 min 54 s
